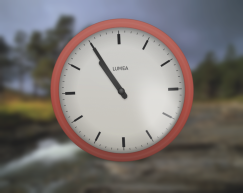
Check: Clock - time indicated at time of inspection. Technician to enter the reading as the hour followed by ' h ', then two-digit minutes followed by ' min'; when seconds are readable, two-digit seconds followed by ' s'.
10 h 55 min
